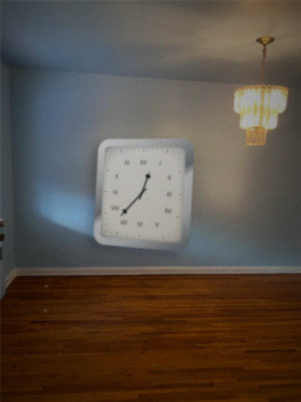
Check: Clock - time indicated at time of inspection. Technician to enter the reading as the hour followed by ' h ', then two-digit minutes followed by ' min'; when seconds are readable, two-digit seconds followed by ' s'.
12 h 37 min
